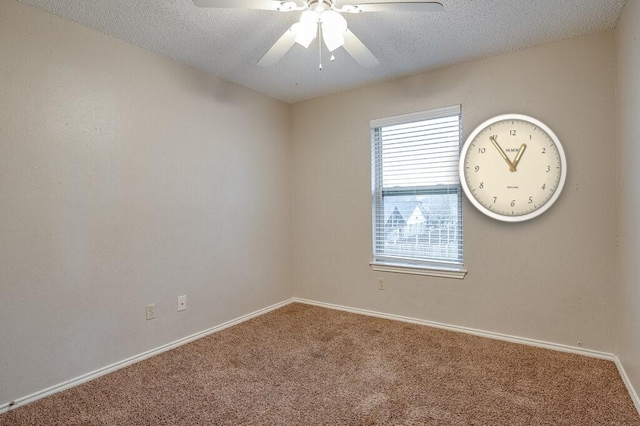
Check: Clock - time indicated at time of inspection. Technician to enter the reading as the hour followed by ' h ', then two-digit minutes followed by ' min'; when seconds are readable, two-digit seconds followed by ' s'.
12 h 54 min
